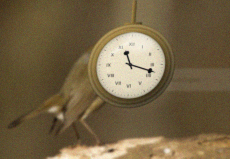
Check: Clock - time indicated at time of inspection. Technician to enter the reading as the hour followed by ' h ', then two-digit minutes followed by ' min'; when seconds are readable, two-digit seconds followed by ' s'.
11 h 18 min
